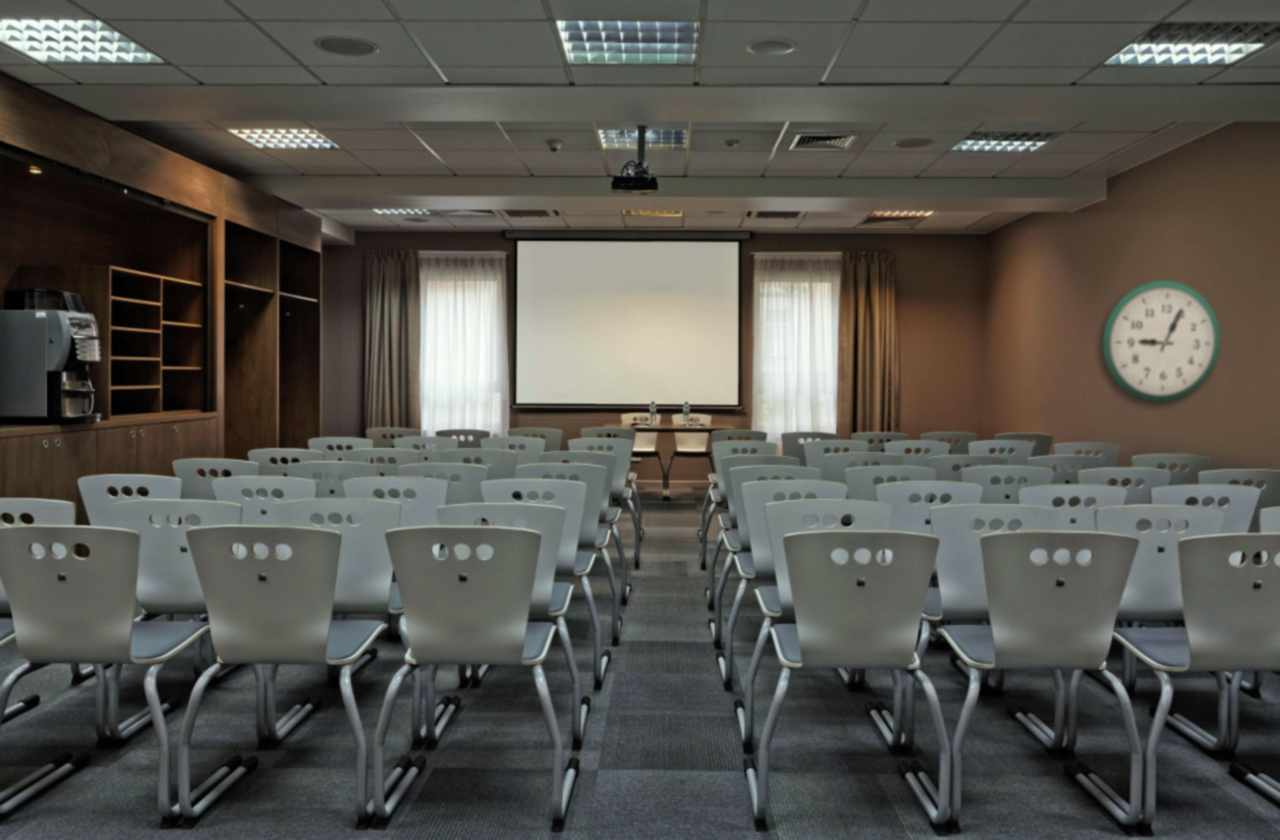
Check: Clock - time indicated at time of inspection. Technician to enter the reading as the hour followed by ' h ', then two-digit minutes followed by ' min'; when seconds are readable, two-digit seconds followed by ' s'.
9 h 04 min
